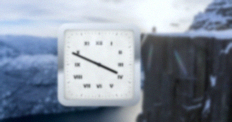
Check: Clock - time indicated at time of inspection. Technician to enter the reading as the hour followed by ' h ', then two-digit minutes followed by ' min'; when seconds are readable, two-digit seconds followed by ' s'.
3 h 49 min
